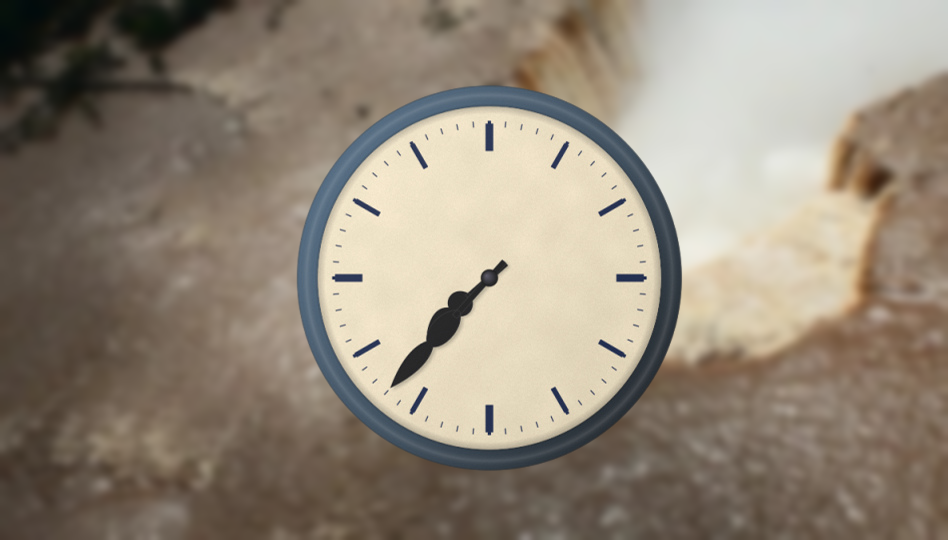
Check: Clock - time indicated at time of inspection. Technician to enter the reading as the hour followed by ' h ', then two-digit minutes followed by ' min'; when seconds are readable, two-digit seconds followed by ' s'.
7 h 37 min
